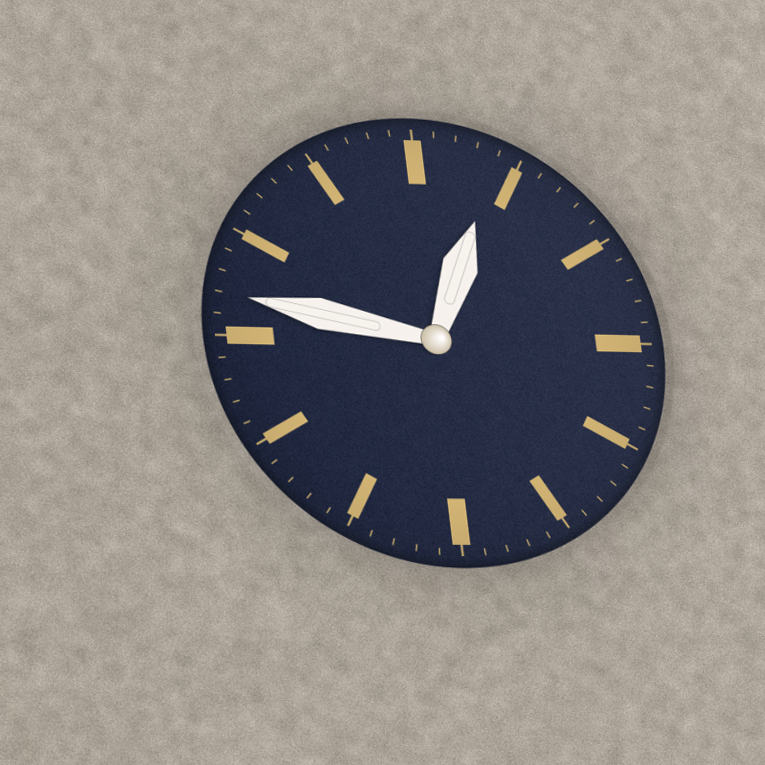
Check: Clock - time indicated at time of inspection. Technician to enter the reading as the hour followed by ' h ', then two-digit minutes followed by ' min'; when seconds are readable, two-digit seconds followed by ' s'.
12 h 47 min
